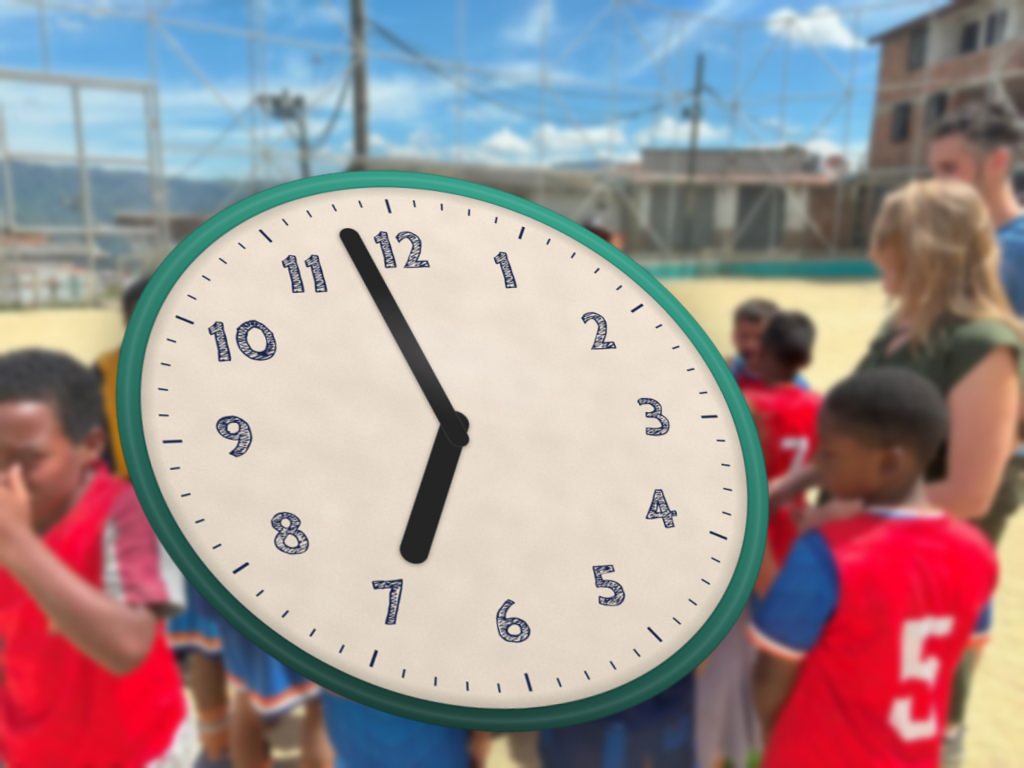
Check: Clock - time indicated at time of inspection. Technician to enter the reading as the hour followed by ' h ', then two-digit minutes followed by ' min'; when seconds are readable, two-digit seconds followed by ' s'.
6 h 58 min
